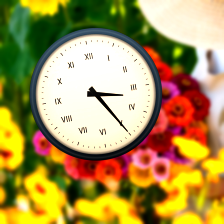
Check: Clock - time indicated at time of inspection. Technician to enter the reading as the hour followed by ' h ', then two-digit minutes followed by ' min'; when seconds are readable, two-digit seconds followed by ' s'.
3 h 25 min
